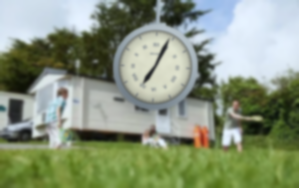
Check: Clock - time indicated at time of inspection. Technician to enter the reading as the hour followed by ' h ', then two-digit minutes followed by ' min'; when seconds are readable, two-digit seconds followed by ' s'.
7 h 04 min
